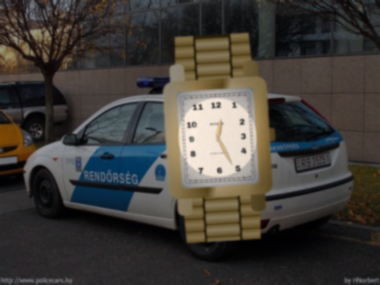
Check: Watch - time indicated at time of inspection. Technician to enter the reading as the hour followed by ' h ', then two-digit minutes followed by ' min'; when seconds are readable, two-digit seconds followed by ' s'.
12 h 26 min
